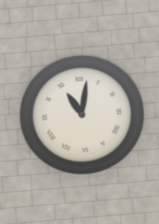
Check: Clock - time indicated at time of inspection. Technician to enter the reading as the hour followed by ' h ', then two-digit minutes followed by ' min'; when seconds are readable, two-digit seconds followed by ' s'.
11 h 02 min
